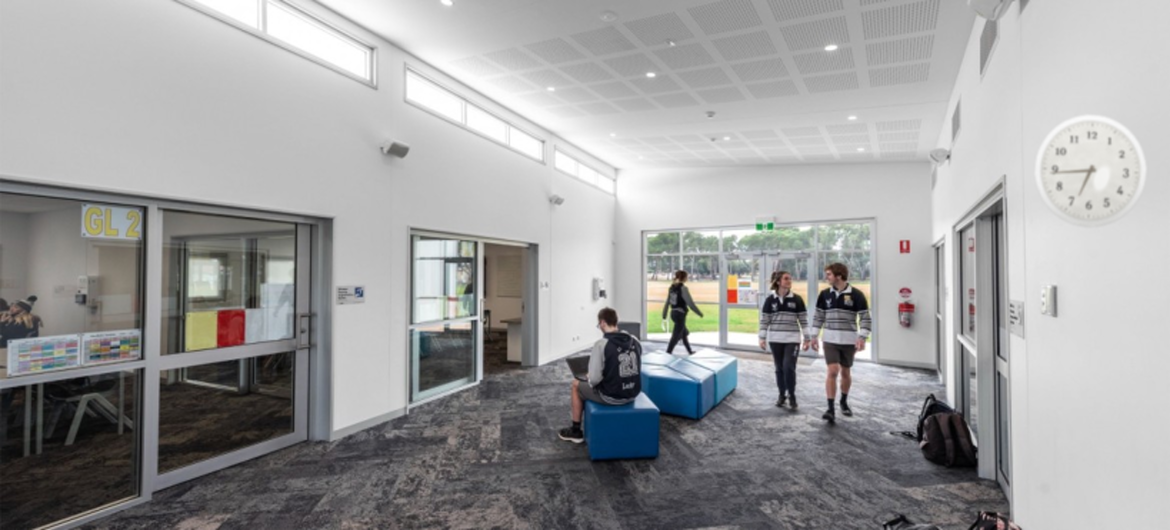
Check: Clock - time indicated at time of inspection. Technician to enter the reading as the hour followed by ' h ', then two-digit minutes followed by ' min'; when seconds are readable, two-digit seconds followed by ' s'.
6 h 44 min
